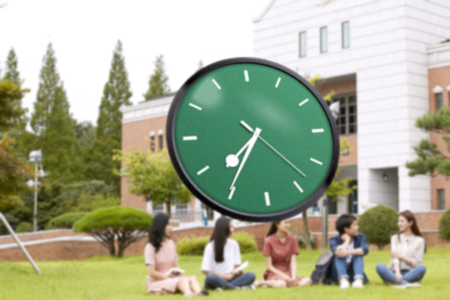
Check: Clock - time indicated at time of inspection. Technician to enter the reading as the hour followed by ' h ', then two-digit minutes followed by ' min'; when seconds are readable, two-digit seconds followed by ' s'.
7 h 35 min 23 s
